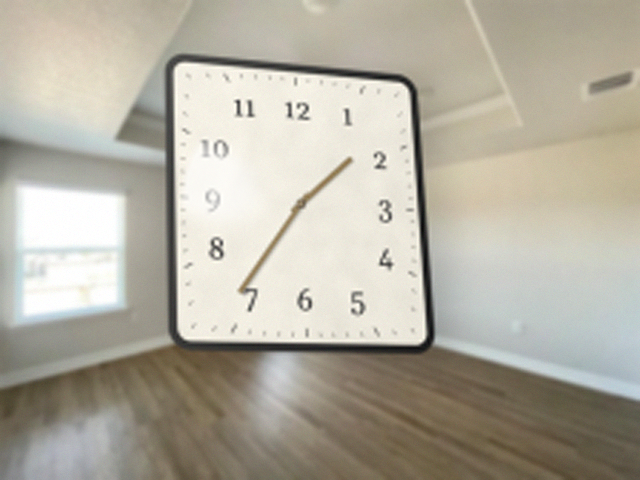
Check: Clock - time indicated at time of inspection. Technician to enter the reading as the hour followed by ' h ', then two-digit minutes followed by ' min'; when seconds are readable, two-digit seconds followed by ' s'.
1 h 36 min
